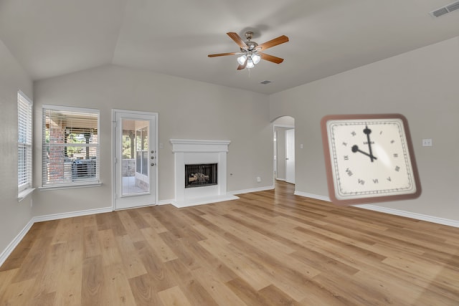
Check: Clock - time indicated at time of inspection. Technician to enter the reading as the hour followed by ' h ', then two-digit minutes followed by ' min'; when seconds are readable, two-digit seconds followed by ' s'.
10 h 00 min
